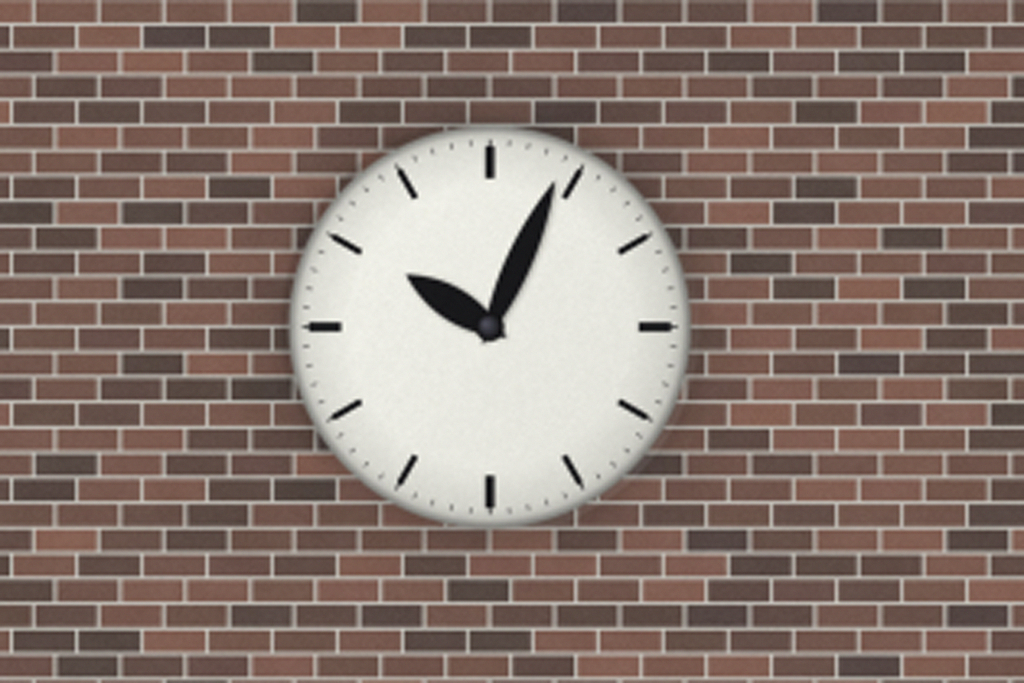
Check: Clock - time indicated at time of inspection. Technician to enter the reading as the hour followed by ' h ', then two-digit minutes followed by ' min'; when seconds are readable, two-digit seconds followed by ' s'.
10 h 04 min
